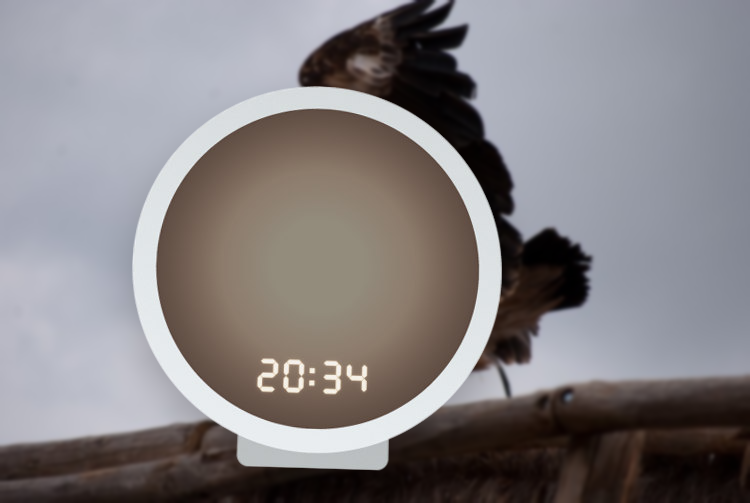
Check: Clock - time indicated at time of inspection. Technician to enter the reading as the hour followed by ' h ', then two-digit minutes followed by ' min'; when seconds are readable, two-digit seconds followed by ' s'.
20 h 34 min
